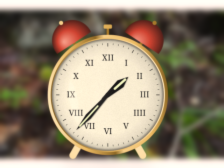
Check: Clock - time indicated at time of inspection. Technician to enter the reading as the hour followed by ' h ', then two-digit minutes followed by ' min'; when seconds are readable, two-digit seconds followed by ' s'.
1 h 37 min
